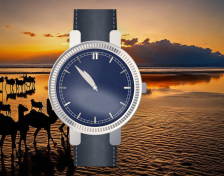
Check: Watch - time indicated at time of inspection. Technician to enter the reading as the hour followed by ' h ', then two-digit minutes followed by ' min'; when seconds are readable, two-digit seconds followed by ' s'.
10 h 53 min
